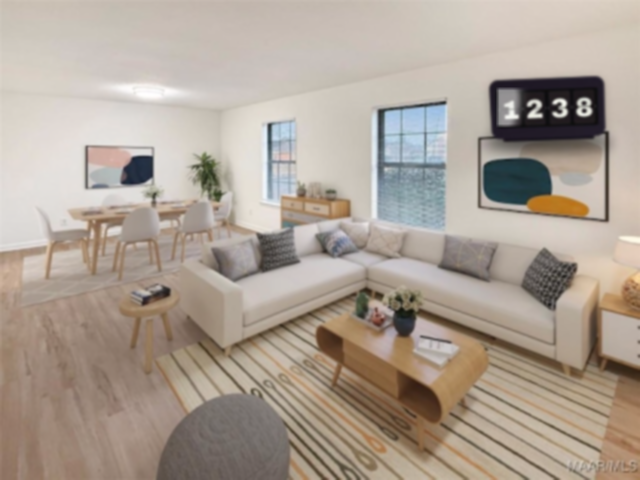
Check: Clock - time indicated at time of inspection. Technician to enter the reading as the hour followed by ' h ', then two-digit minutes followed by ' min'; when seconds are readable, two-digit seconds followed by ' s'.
12 h 38 min
